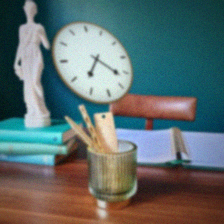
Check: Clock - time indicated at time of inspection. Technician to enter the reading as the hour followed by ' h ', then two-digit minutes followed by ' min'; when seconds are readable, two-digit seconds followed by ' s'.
7 h 22 min
